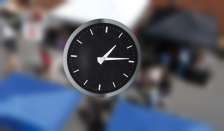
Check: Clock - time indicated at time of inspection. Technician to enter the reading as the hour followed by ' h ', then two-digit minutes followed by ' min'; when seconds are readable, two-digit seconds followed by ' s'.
1 h 14 min
